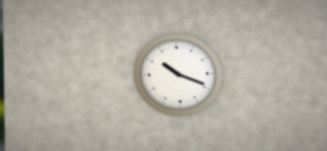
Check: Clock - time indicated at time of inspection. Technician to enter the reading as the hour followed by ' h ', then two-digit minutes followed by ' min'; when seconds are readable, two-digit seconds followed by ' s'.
10 h 19 min
